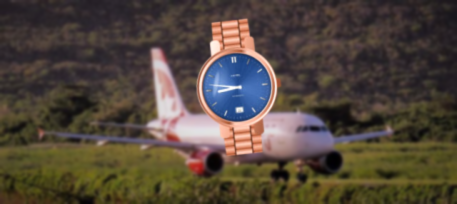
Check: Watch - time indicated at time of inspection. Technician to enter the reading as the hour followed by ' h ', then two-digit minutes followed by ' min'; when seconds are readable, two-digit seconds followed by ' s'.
8 h 47 min
